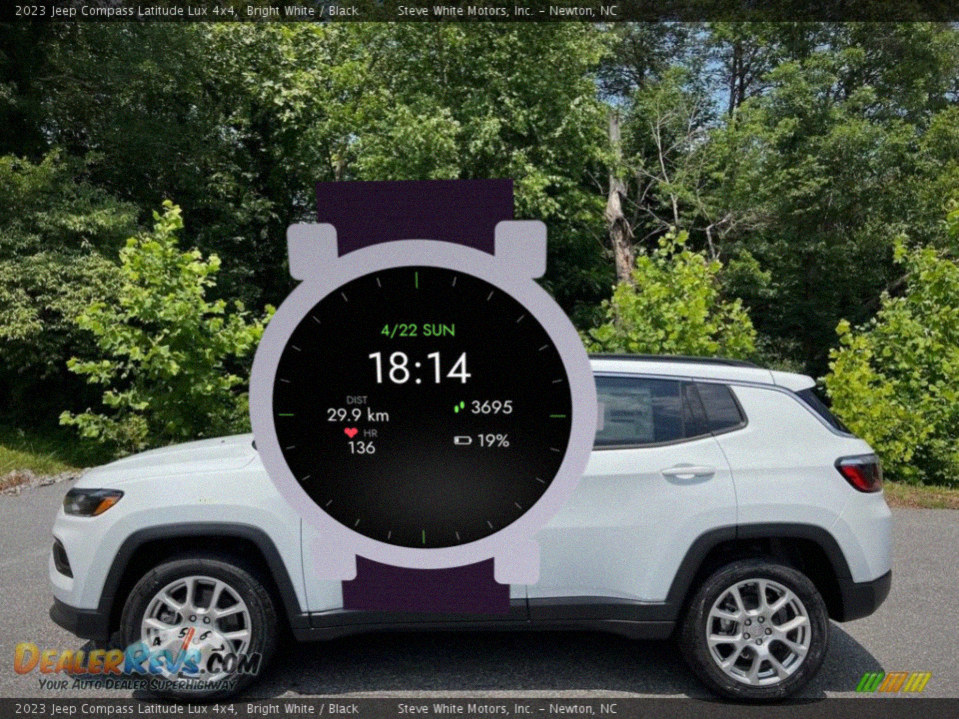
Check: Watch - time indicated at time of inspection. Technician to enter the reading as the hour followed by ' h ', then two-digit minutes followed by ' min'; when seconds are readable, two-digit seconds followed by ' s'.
18 h 14 min
